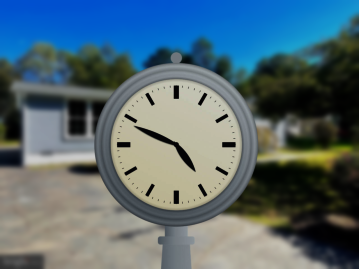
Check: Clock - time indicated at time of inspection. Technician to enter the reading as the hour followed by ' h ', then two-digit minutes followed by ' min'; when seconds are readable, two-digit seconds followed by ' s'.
4 h 49 min
